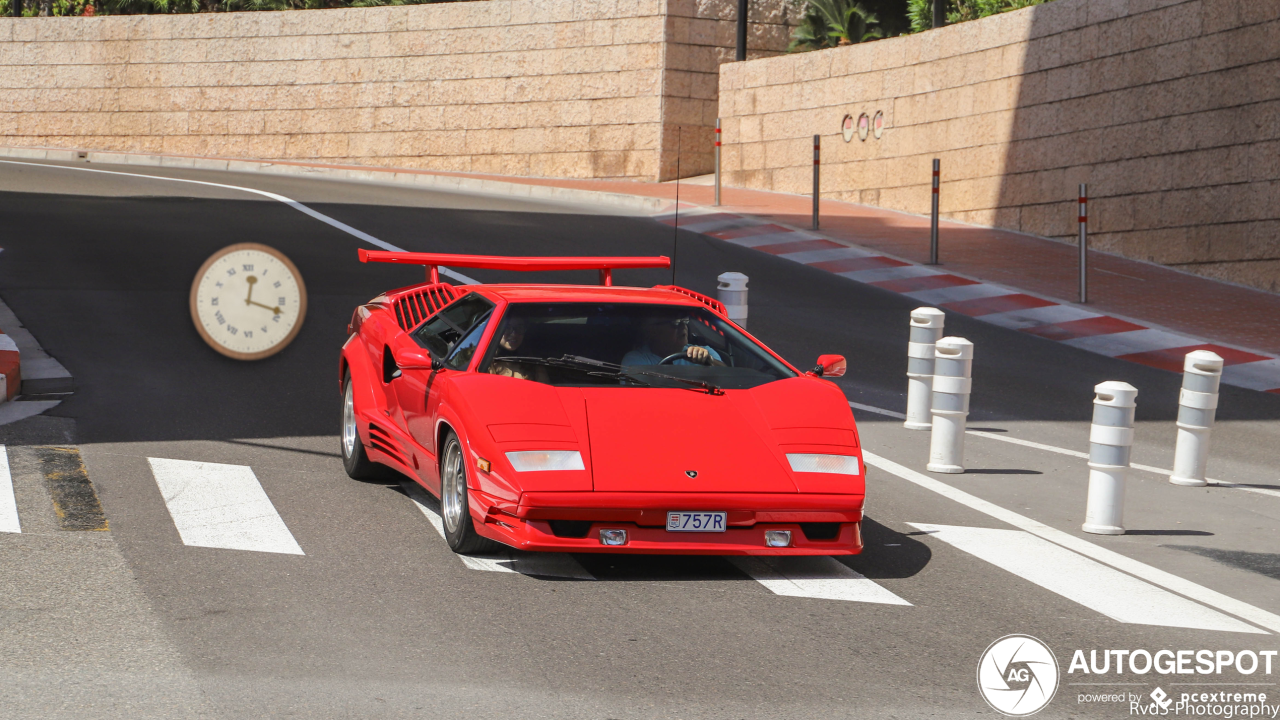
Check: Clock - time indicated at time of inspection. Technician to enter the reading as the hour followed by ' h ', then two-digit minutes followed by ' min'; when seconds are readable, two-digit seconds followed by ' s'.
12 h 18 min
